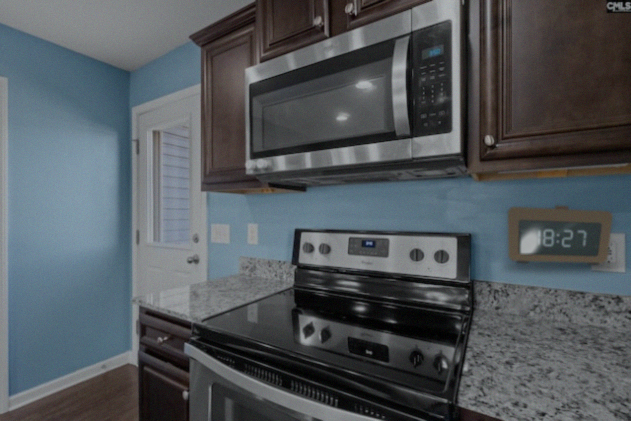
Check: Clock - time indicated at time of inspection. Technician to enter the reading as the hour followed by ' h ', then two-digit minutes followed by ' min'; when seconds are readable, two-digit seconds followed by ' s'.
18 h 27 min
